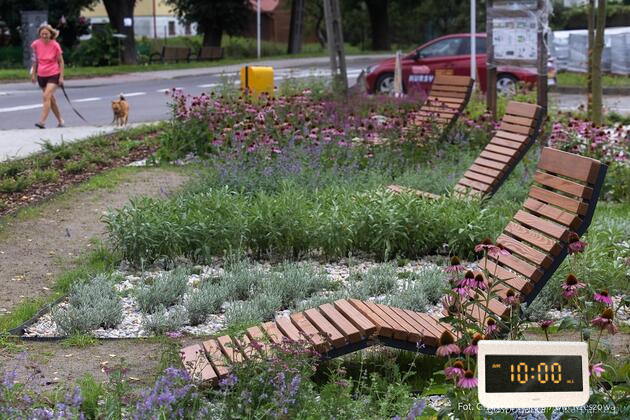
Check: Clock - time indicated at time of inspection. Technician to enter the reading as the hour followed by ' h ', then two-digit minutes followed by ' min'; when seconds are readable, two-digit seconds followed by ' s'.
10 h 00 min
